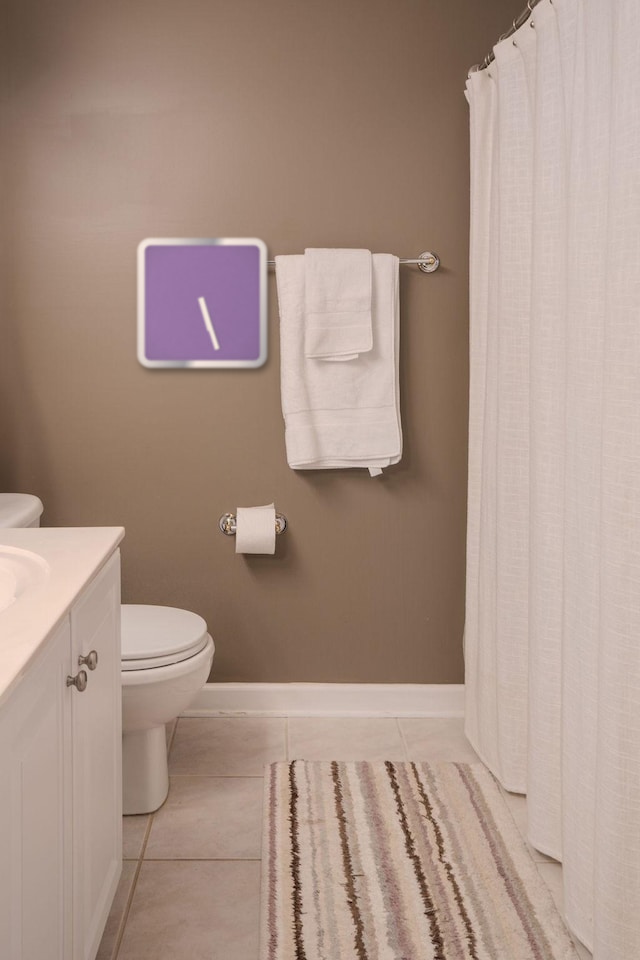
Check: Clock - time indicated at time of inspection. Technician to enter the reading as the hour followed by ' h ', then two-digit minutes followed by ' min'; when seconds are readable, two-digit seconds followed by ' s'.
5 h 27 min
